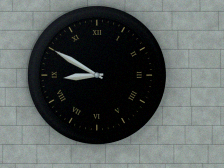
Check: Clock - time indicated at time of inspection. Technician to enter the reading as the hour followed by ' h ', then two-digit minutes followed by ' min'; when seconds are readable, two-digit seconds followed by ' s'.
8 h 50 min
